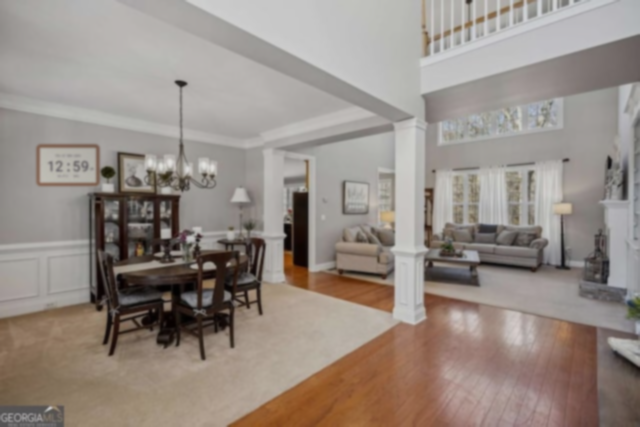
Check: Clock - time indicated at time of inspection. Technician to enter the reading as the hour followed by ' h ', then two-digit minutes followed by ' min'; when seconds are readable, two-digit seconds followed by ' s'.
12 h 59 min
